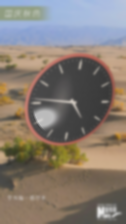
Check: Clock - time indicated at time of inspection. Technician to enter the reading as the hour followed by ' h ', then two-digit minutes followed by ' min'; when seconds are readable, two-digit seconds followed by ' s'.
4 h 46 min
